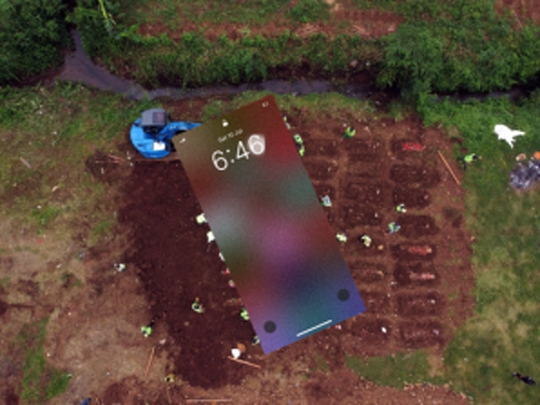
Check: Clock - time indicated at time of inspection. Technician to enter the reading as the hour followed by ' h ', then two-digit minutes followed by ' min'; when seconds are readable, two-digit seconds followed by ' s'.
6 h 46 min
